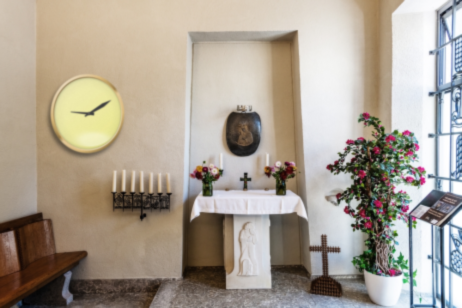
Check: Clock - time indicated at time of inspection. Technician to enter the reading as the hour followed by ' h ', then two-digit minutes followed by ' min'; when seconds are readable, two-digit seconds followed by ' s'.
9 h 10 min
